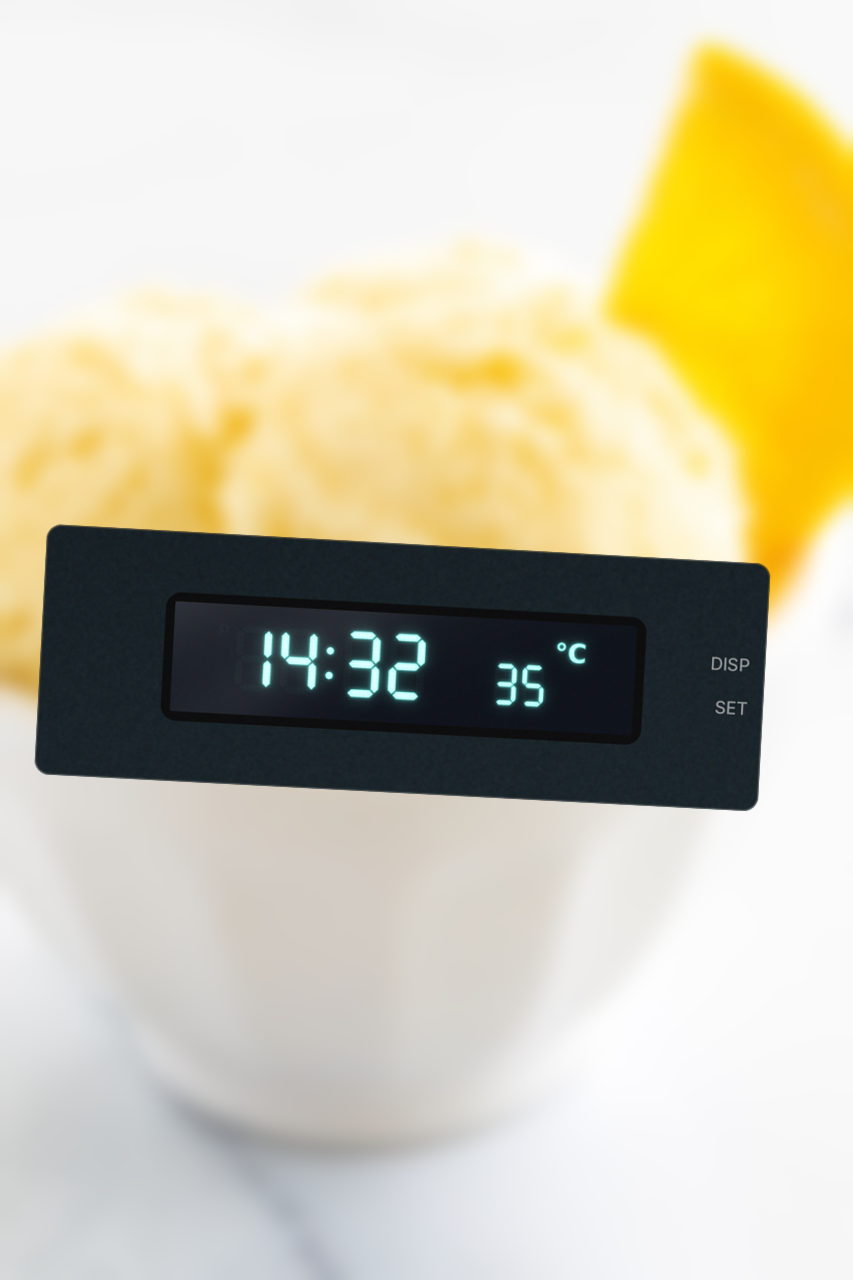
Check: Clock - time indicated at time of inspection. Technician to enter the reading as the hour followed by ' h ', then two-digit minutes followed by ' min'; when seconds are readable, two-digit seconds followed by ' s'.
14 h 32 min
